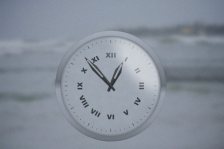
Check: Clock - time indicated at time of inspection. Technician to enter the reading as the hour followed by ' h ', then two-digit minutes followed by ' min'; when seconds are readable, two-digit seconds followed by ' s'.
12 h 53 min
